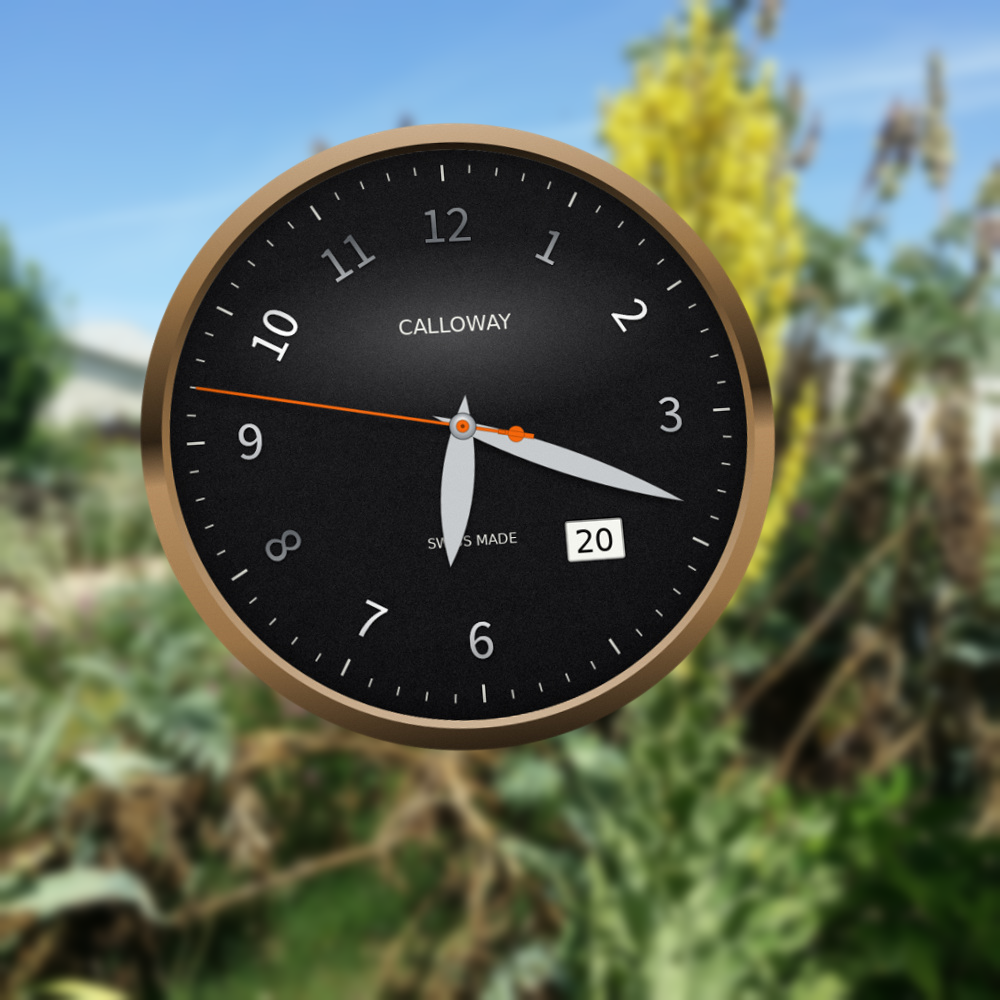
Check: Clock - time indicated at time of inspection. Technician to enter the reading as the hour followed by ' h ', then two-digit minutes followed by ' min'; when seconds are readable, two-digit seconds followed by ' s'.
6 h 18 min 47 s
